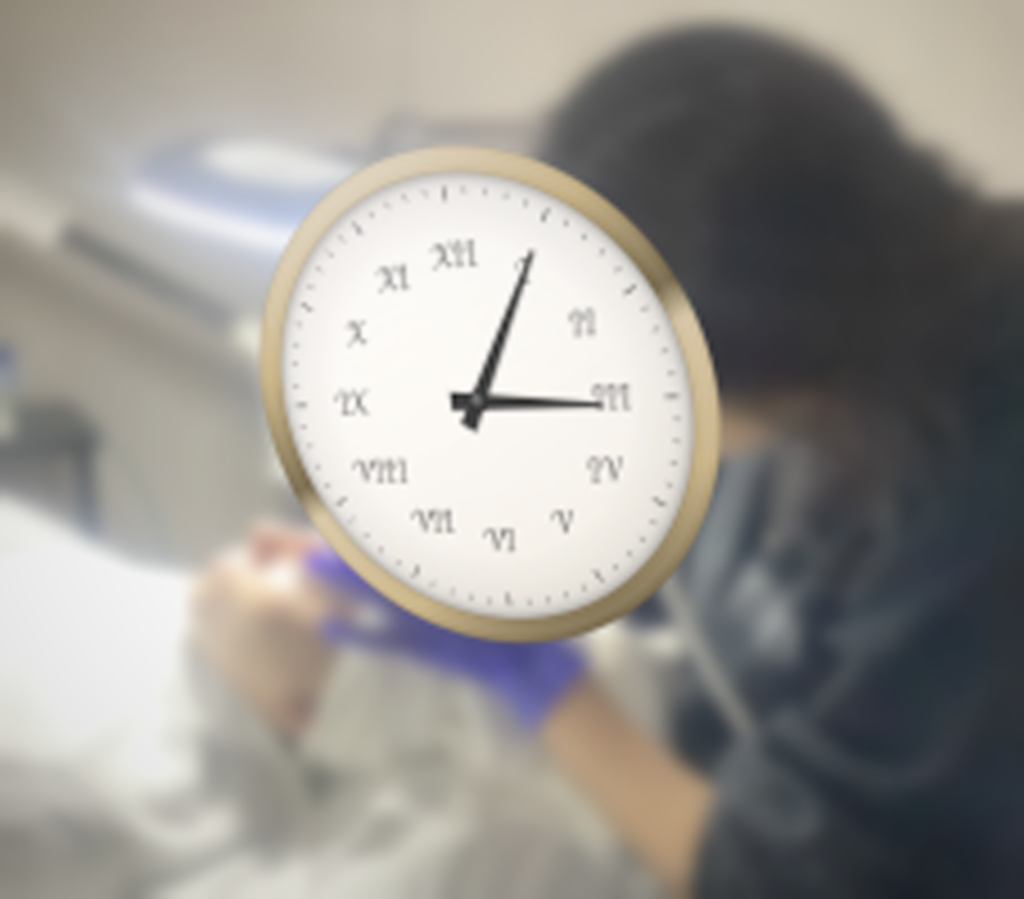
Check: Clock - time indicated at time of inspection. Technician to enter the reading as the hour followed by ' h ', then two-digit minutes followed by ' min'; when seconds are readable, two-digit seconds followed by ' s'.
3 h 05 min
